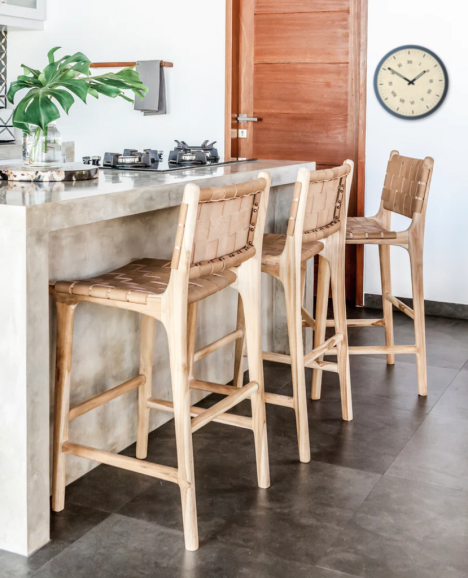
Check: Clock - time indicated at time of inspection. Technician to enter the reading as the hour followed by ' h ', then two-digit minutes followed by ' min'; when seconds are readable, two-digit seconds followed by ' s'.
1 h 51 min
